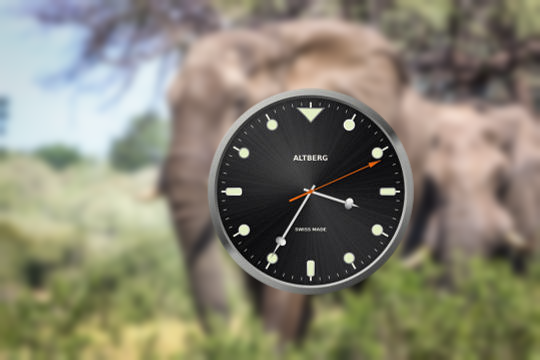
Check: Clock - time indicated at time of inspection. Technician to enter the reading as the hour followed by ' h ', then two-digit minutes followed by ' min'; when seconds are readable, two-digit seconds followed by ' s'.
3 h 35 min 11 s
